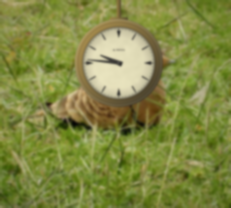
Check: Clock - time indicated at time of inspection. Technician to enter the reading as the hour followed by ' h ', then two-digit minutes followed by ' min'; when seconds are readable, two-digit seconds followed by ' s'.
9 h 46 min
